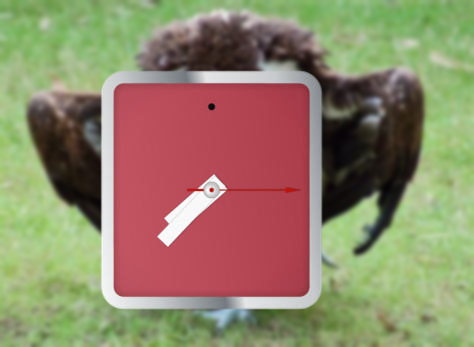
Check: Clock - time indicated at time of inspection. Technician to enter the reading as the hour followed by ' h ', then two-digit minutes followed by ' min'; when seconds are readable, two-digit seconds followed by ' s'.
7 h 37 min 15 s
